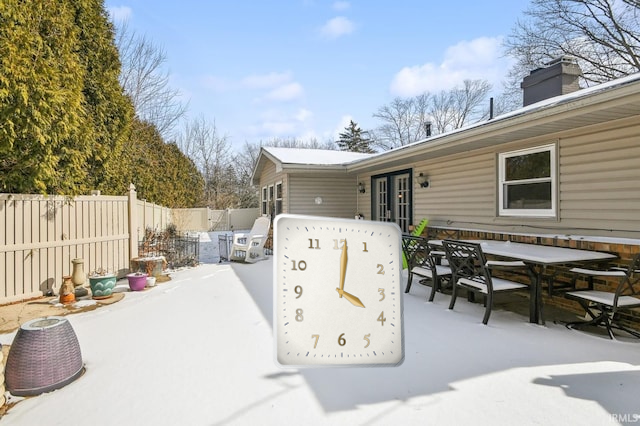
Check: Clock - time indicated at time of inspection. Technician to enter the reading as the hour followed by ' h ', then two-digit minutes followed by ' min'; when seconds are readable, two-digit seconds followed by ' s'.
4 h 01 min
